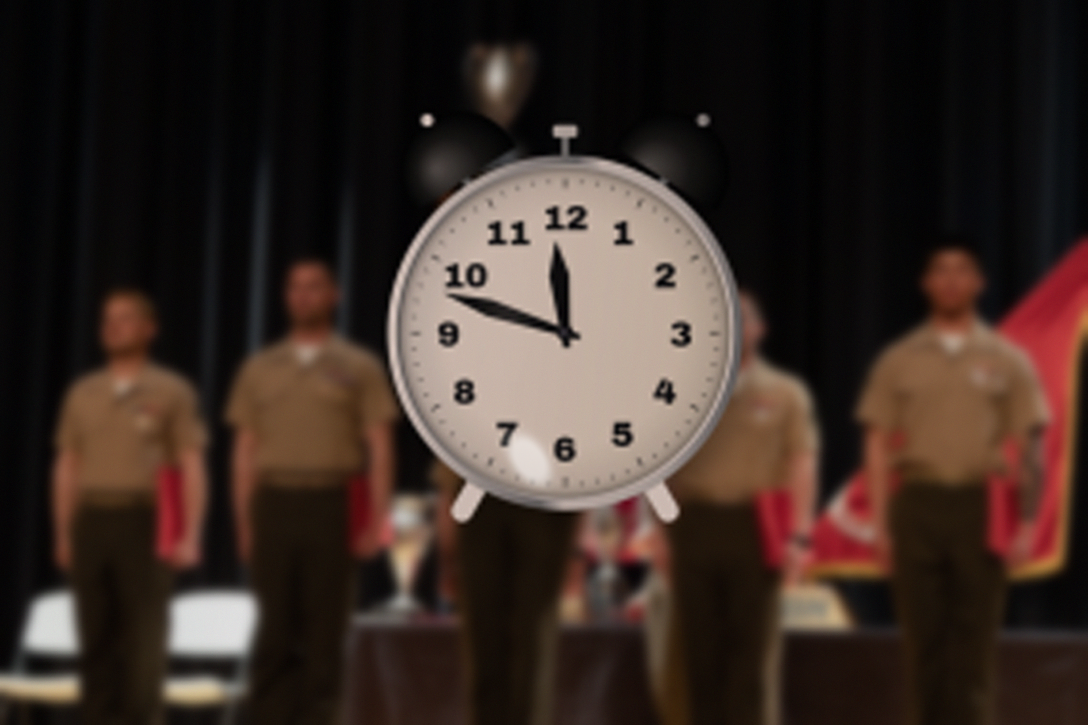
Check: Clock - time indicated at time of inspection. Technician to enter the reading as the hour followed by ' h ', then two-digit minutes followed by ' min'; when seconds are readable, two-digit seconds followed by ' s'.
11 h 48 min
